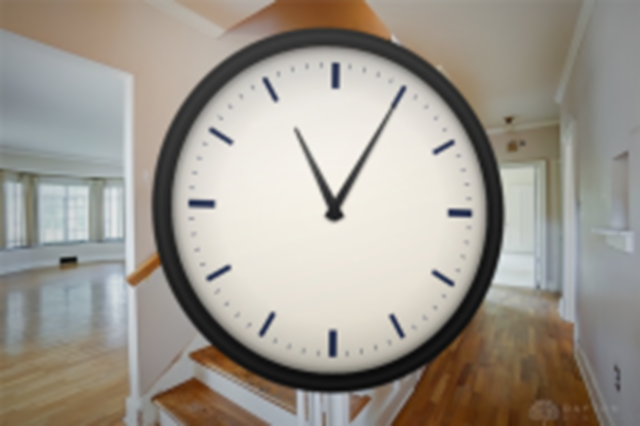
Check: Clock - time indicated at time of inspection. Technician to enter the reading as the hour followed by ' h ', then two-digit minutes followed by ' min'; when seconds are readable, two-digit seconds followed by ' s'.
11 h 05 min
